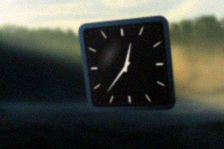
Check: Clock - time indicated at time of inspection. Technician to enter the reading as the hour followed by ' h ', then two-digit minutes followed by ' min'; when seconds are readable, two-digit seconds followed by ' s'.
12 h 37 min
